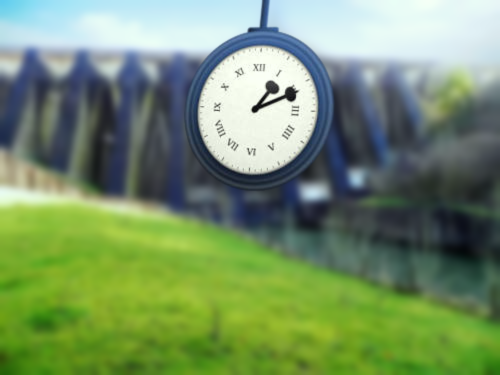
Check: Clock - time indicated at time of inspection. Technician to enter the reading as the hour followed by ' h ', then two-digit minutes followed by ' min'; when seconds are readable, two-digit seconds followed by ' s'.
1 h 11 min
